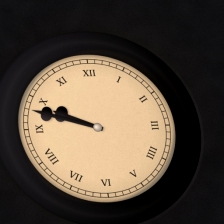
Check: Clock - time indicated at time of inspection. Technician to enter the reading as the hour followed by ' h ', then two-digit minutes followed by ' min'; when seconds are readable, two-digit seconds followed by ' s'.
9 h 48 min
